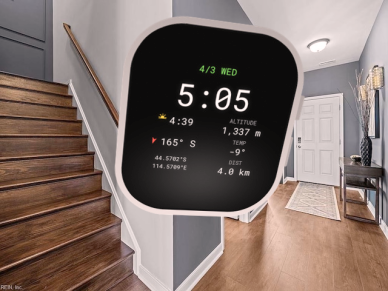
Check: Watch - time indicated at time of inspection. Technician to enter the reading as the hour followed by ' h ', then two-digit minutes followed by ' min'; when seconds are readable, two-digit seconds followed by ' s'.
5 h 05 min
